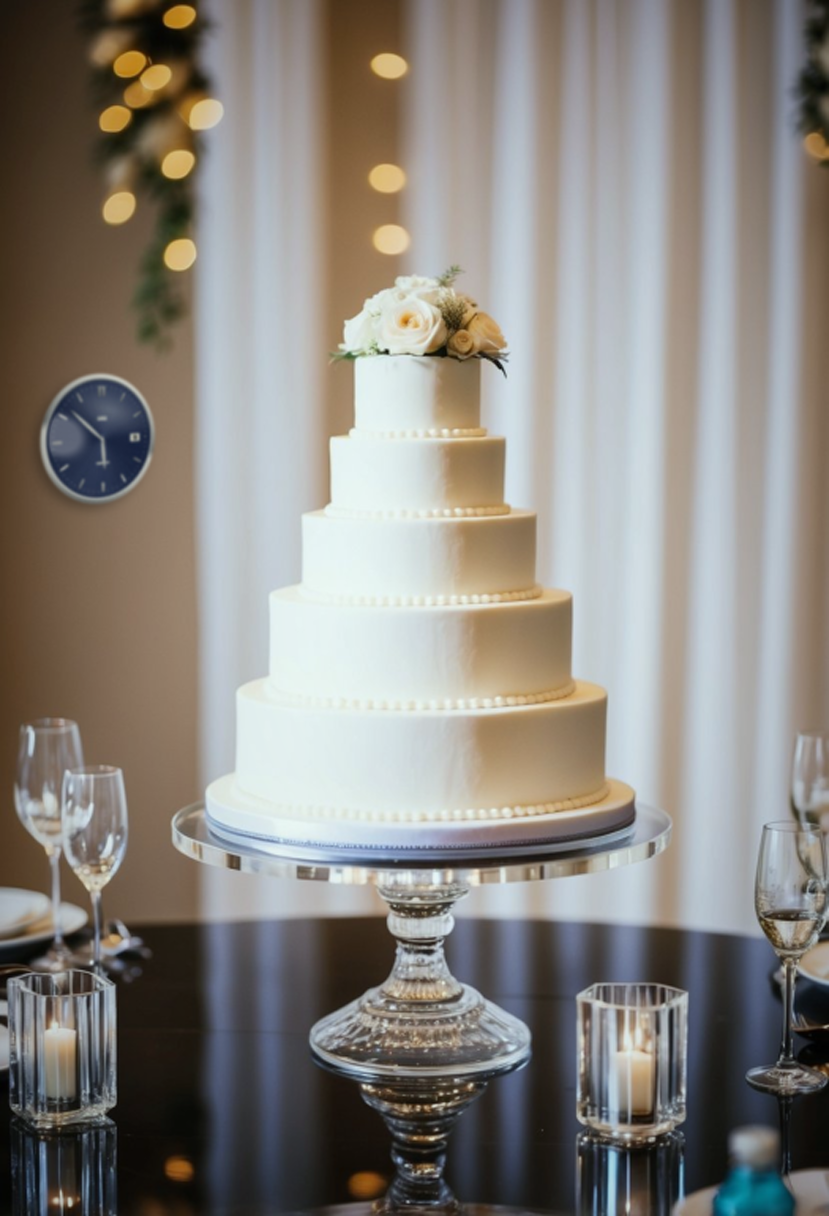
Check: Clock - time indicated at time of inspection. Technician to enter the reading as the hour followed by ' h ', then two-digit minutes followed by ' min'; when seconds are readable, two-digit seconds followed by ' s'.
5 h 52 min
